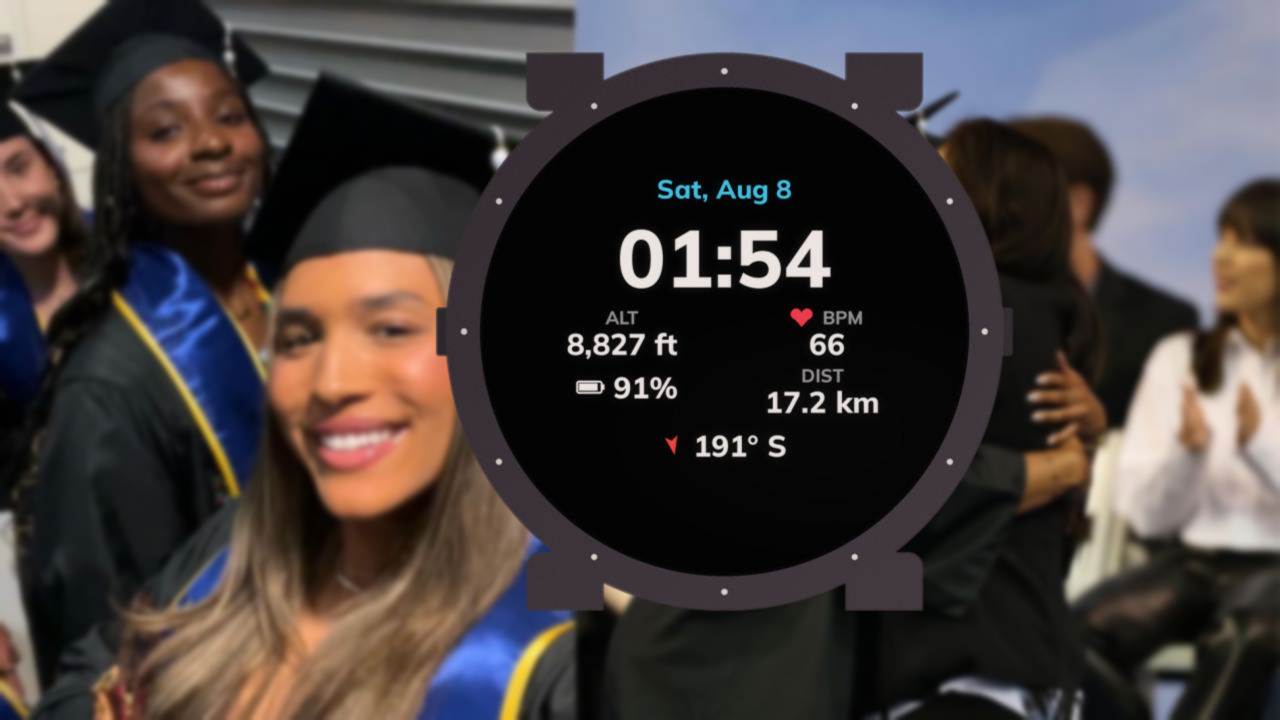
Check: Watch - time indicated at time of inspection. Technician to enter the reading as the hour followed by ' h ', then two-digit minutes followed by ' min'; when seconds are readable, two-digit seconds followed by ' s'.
1 h 54 min
